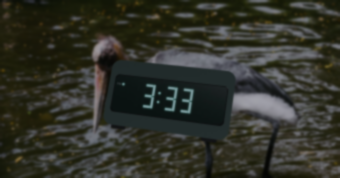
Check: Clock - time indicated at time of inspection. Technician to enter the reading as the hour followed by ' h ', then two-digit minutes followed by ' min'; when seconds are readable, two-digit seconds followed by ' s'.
3 h 33 min
